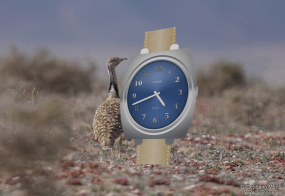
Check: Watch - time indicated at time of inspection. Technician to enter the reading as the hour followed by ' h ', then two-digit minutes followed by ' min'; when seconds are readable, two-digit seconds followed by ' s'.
4 h 42 min
